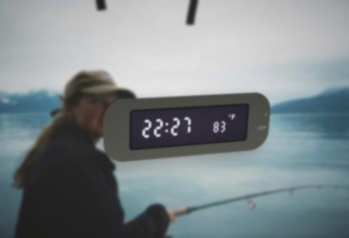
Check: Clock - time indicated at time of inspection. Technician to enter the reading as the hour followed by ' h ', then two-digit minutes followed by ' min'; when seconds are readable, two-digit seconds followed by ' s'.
22 h 27 min
